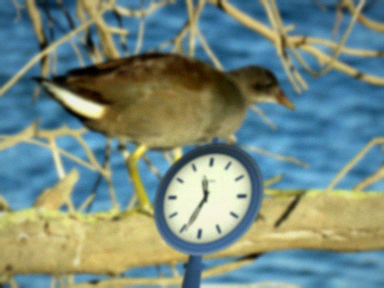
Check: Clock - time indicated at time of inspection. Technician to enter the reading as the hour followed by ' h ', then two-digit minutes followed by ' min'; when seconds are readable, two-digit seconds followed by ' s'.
11 h 34 min
